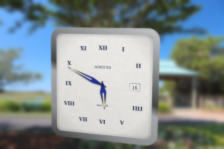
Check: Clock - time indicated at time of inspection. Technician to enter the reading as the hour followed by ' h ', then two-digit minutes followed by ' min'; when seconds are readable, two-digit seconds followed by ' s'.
5 h 49 min
